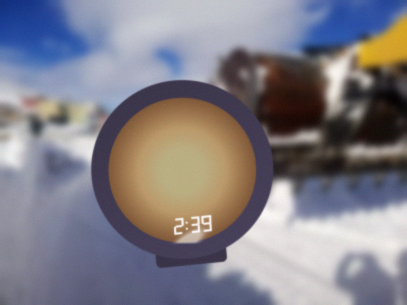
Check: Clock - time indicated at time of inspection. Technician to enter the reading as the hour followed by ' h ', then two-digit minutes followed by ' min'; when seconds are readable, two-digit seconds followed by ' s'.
2 h 39 min
